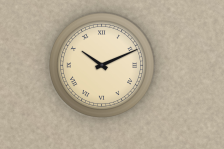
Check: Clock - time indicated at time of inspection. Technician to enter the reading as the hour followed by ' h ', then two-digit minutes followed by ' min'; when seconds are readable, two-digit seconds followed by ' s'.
10 h 11 min
